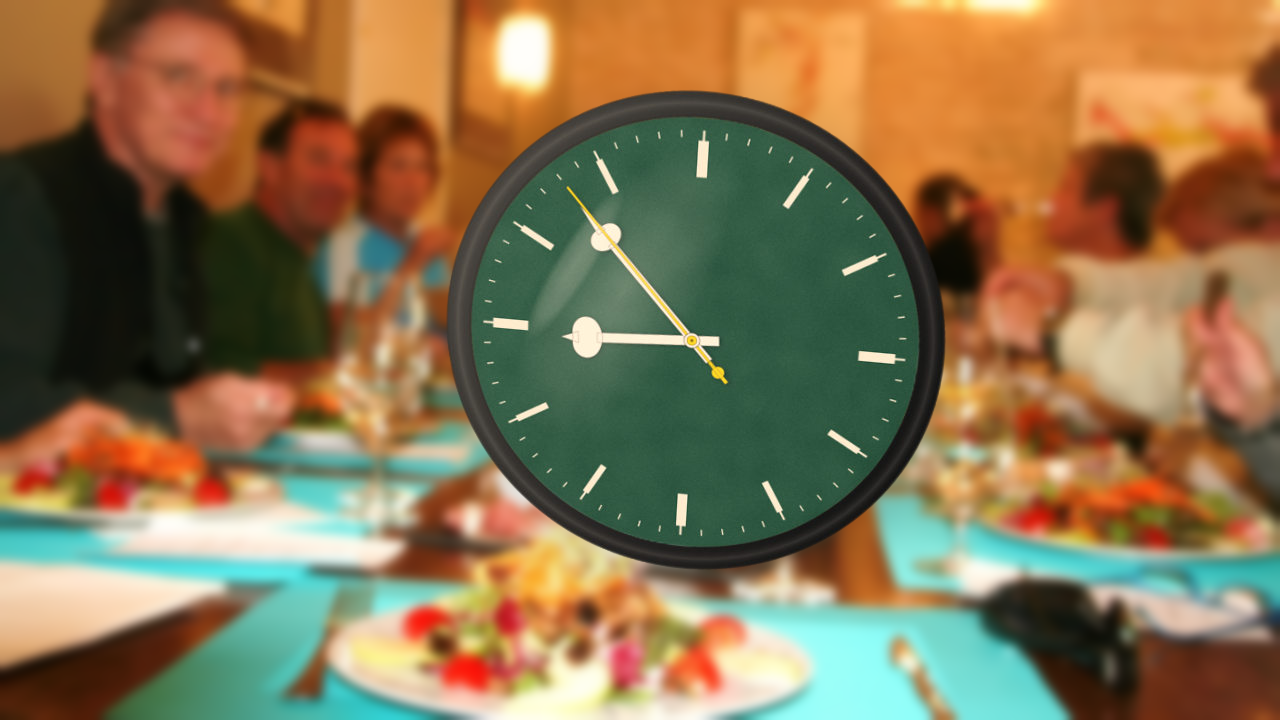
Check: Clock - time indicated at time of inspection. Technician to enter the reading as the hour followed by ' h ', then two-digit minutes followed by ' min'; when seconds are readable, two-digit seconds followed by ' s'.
8 h 52 min 53 s
